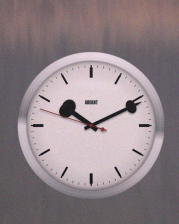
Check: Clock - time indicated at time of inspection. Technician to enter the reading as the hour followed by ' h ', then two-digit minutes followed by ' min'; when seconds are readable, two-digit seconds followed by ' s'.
10 h 10 min 48 s
